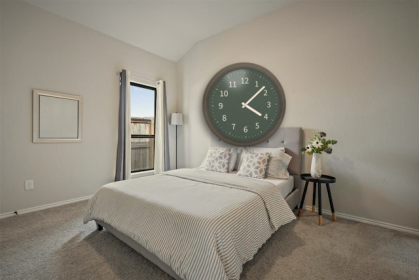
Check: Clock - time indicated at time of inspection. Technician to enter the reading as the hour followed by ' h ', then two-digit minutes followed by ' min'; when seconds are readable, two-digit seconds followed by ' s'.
4 h 08 min
